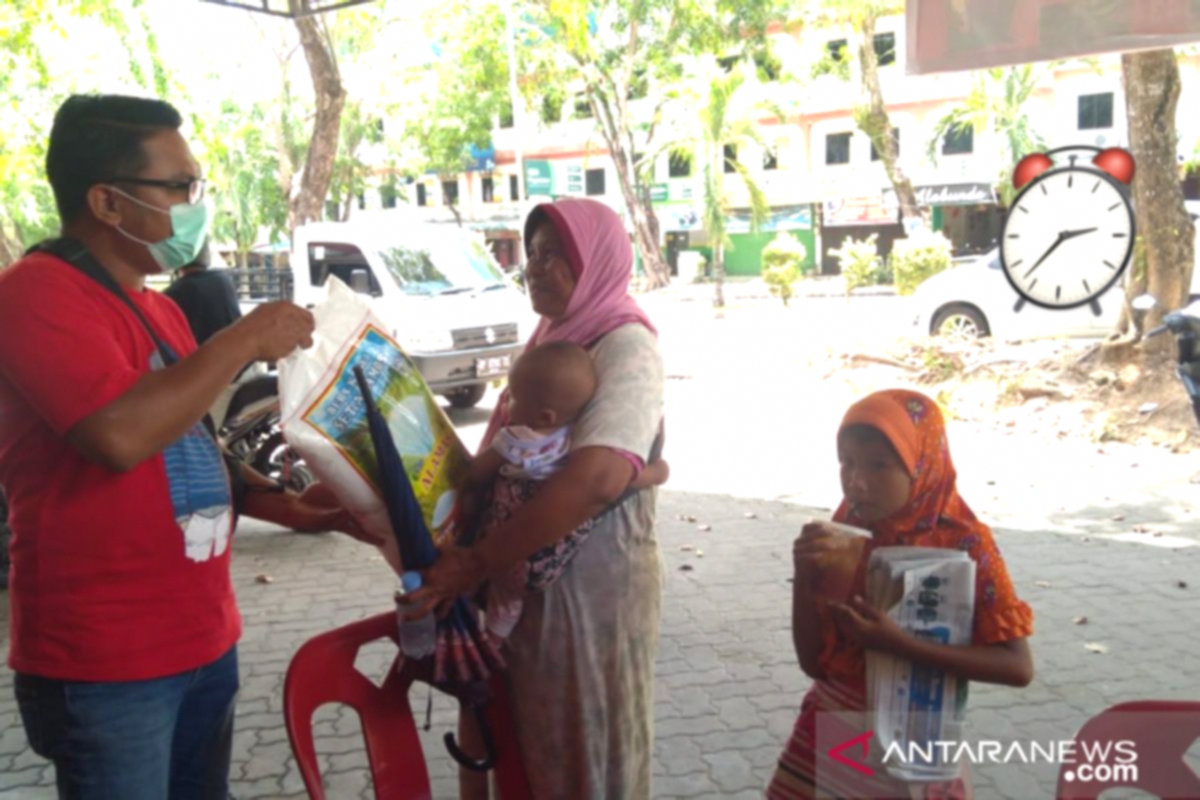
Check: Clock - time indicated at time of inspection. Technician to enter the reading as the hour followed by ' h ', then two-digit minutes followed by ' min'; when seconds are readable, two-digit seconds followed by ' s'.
2 h 37 min
